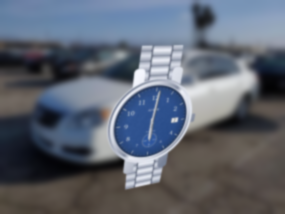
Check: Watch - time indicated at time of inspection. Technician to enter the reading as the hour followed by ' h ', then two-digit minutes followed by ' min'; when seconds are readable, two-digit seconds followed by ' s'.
6 h 01 min
